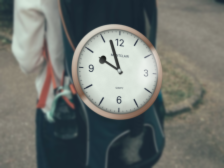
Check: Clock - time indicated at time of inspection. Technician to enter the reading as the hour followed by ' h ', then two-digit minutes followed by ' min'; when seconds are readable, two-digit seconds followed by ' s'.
9 h 57 min
